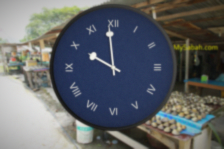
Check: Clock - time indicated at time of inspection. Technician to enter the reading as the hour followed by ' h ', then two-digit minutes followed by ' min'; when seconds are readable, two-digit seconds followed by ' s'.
9 h 59 min
